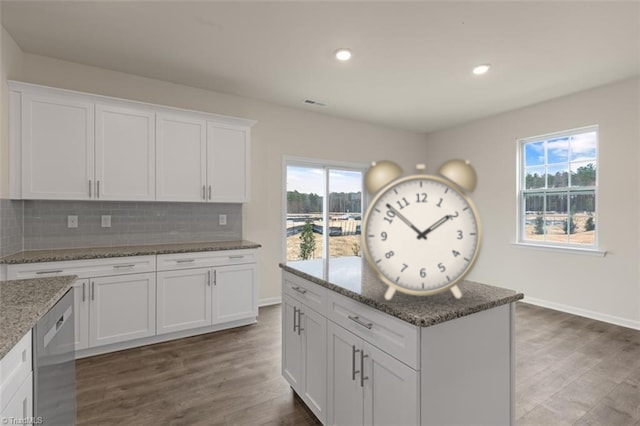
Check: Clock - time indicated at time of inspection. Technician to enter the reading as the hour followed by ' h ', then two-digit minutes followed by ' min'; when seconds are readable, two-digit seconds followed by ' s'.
1 h 52 min
